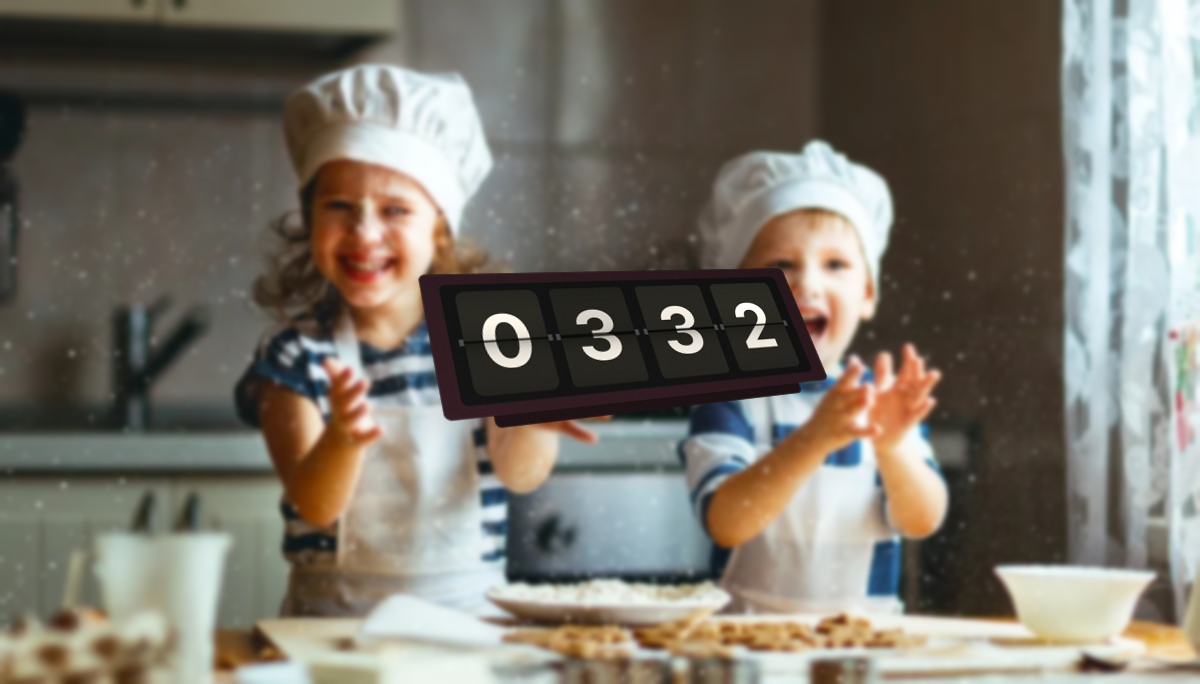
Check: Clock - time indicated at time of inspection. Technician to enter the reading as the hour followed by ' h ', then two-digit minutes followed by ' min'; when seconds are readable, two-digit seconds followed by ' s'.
3 h 32 min
